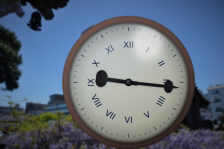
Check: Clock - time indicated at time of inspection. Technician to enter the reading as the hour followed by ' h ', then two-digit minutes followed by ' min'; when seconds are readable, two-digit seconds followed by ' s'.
9 h 16 min
